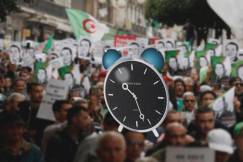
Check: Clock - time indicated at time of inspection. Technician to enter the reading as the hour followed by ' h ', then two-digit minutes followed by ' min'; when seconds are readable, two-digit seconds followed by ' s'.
10 h 27 min
